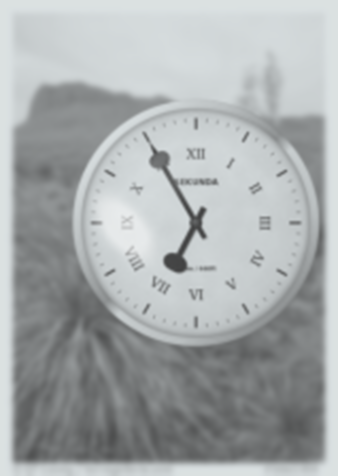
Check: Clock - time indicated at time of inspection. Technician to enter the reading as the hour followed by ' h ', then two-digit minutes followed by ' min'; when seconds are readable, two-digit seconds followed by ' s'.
6 h 55 min
